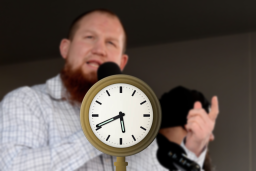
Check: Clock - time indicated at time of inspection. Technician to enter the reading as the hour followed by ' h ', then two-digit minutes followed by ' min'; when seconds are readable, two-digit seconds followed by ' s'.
5 h 41 min
